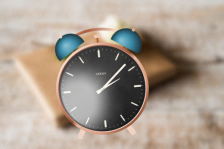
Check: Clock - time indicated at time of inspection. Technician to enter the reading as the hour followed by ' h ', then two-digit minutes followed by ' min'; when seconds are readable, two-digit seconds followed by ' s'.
2 h 08 min
